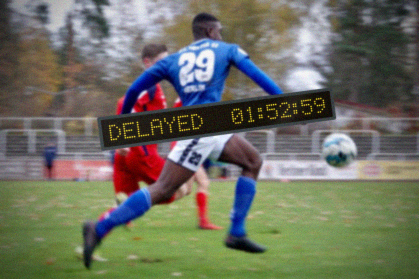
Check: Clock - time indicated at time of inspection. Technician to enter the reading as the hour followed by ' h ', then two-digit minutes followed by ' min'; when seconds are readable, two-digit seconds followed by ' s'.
1 h 52 min 59 s
